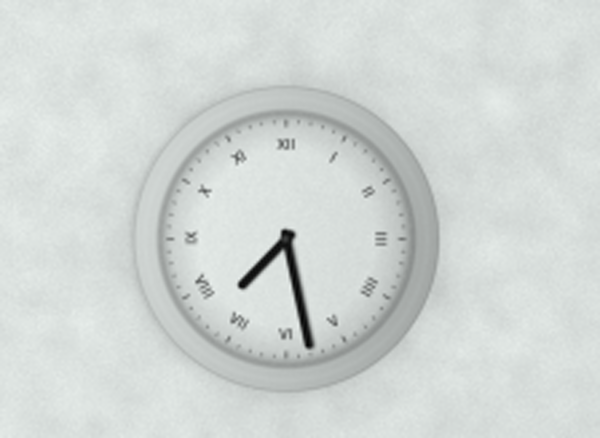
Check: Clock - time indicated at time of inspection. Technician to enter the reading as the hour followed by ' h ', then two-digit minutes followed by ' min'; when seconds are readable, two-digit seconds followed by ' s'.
7 h 28 min
